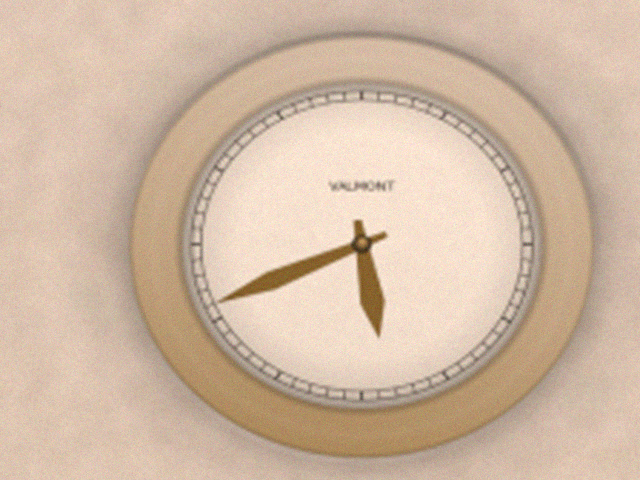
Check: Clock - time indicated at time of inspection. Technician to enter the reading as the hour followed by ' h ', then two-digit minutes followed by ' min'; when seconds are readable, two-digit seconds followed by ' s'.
5 h 41 min
